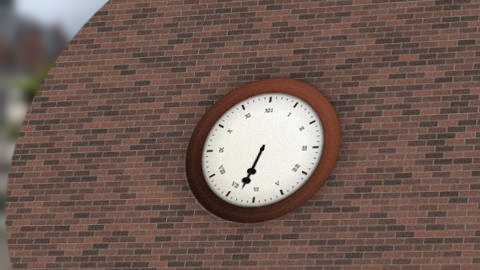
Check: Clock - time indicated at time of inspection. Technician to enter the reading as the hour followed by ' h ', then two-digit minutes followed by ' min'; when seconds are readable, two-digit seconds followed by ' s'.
6 h 33 min
